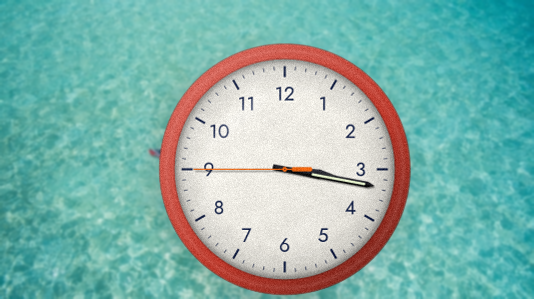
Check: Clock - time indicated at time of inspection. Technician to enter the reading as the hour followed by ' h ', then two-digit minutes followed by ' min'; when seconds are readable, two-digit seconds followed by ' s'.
3 h 16 min 45 s
